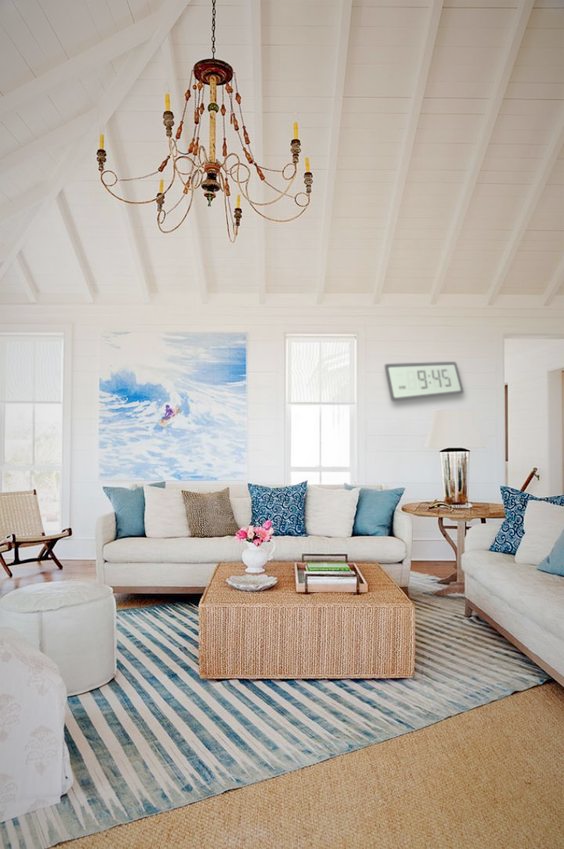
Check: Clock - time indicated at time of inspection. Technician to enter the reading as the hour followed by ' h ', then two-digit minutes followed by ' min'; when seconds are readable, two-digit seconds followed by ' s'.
9 h 45 min
